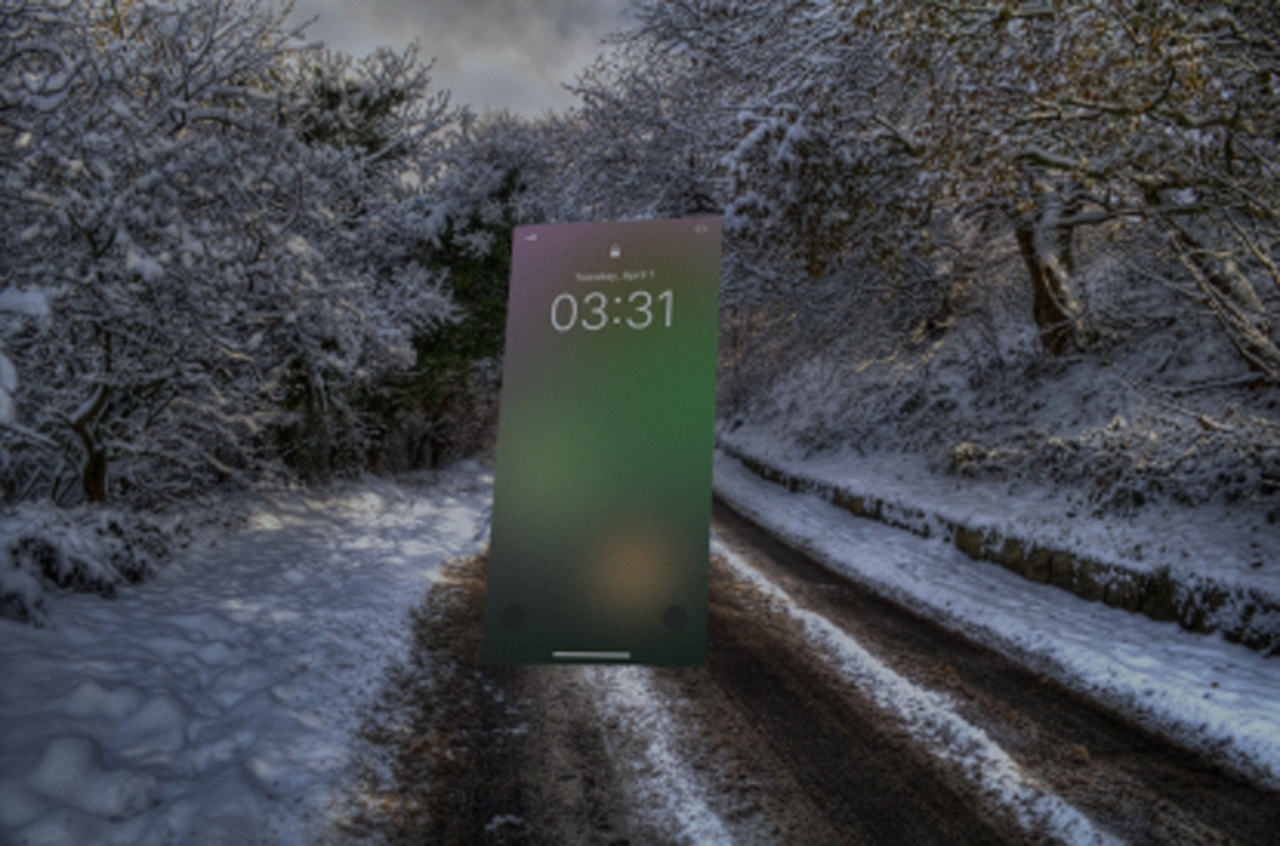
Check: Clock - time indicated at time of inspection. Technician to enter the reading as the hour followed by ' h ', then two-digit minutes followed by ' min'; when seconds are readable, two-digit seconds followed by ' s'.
3 h 31 min
